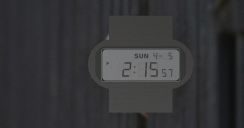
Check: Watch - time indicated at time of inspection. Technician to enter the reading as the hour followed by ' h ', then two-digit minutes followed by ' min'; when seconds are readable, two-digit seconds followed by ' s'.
2 h 15 min 57 s
